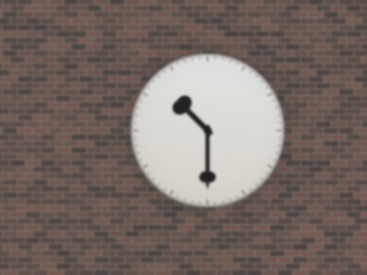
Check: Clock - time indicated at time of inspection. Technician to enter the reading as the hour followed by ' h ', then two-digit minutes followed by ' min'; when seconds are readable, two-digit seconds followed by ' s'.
10 h 30 min
